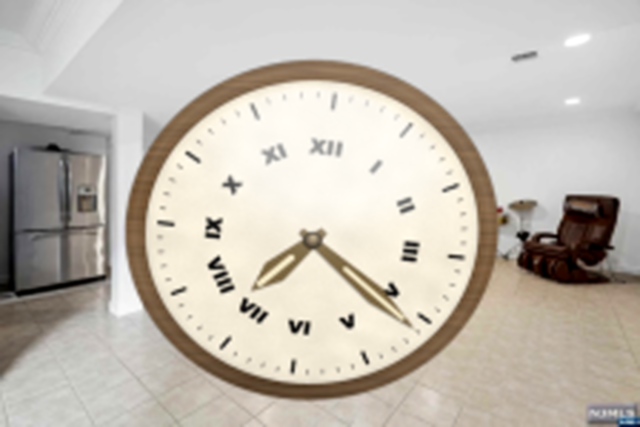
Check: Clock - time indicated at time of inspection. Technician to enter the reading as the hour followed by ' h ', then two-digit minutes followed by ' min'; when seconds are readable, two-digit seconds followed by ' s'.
7 h 21 min
